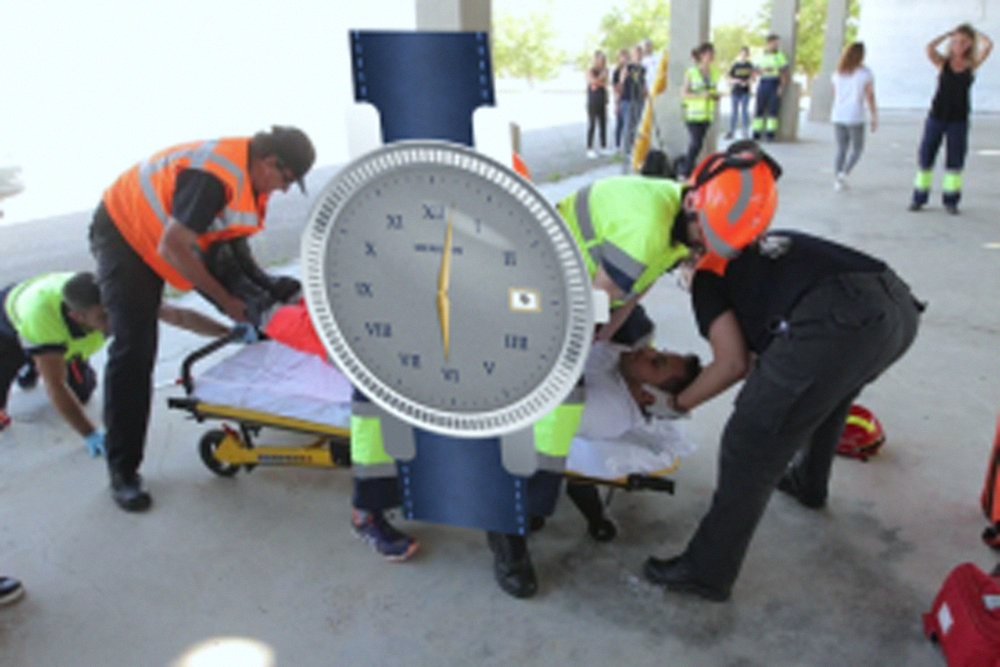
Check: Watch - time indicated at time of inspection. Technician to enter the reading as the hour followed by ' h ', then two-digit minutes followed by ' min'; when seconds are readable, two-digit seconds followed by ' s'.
6 h 02 min
